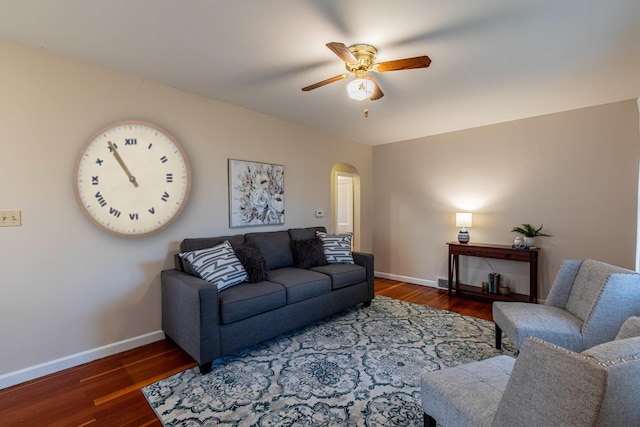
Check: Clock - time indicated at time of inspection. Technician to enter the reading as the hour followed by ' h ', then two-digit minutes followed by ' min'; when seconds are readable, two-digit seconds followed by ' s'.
10 h 55 min
